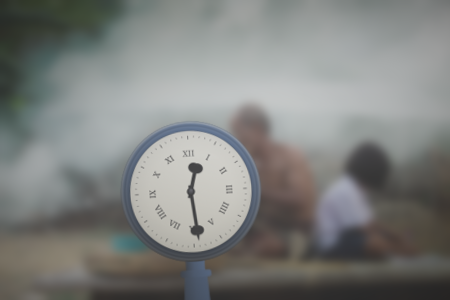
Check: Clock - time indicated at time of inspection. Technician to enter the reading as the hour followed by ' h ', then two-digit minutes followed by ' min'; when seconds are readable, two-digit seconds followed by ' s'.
12 h 29 min
